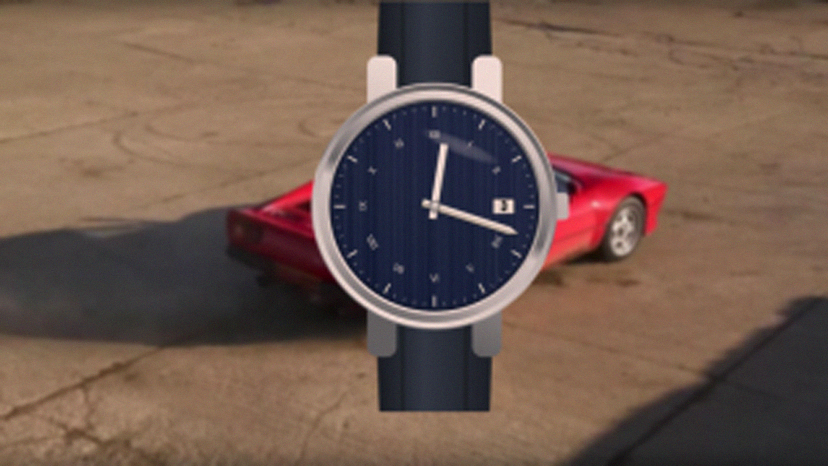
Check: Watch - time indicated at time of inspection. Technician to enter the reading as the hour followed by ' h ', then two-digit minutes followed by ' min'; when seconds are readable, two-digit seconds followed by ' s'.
12 h 18 min
